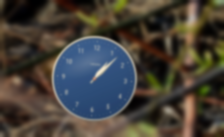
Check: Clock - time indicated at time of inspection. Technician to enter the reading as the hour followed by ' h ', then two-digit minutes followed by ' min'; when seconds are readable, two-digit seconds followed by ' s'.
1 h 07 min
